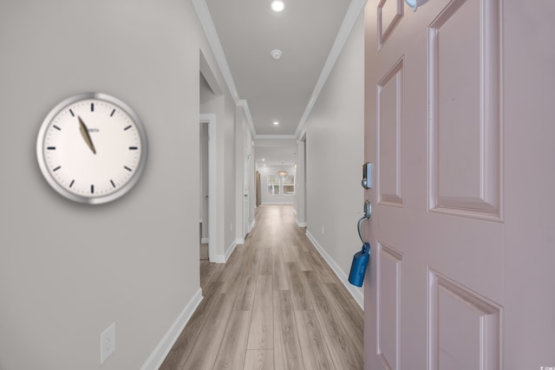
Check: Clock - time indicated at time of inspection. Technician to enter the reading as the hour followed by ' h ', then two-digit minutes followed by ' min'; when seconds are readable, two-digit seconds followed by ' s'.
10 h 56 min
